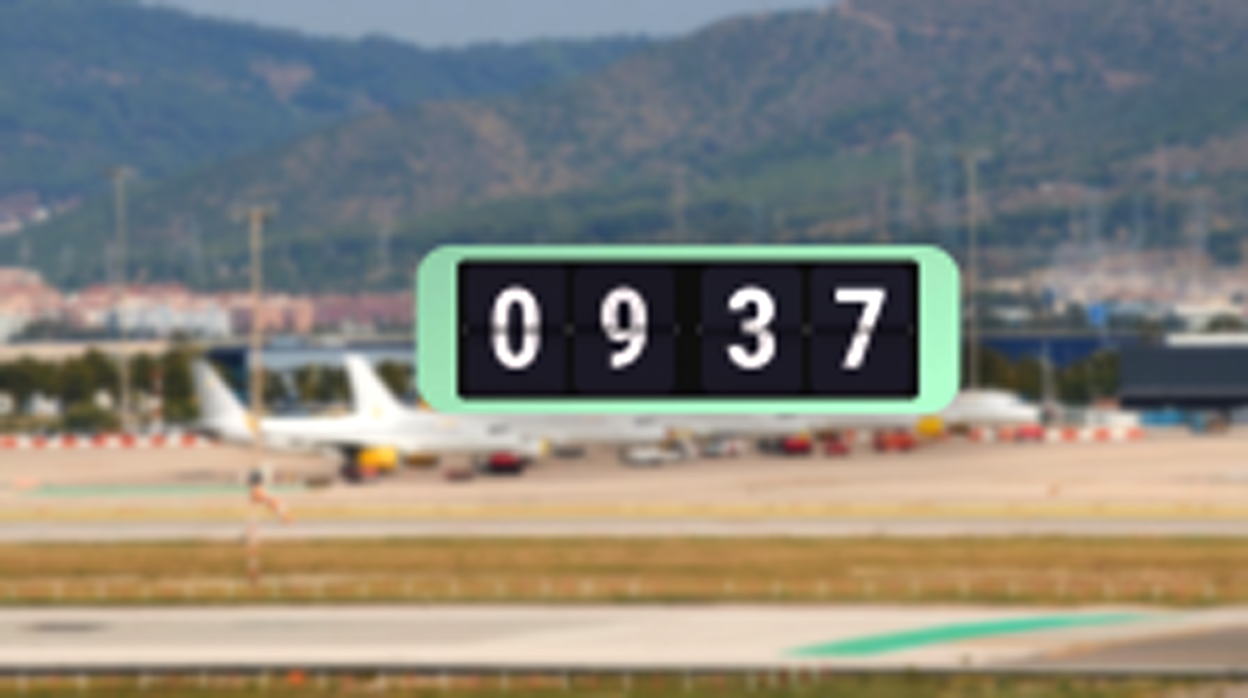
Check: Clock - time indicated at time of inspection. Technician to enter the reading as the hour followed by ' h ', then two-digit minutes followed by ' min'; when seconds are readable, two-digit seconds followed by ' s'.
9 h 37 min
